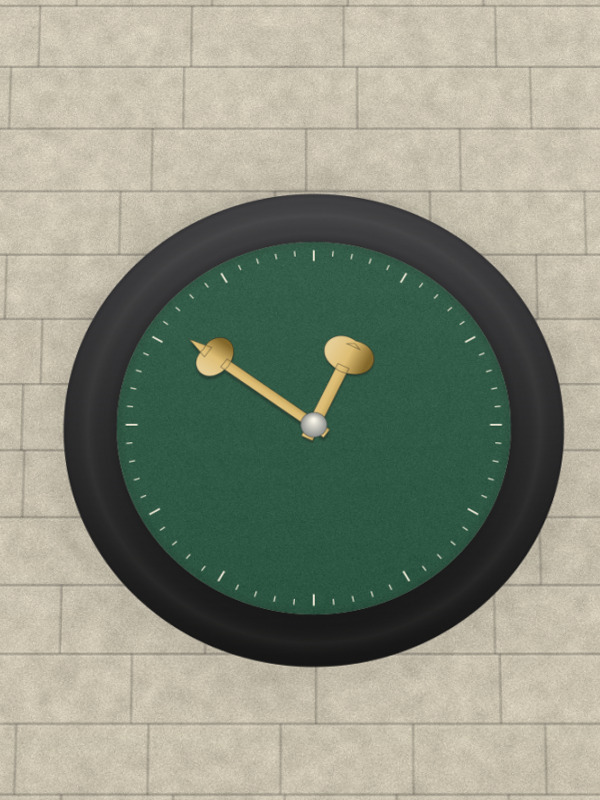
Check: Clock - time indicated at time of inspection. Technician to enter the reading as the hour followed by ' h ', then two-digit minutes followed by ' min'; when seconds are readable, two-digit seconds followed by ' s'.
12 h 51 min
